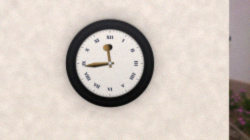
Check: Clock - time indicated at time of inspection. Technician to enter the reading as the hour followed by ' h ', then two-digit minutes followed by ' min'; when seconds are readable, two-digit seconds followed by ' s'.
11 h 44 min
